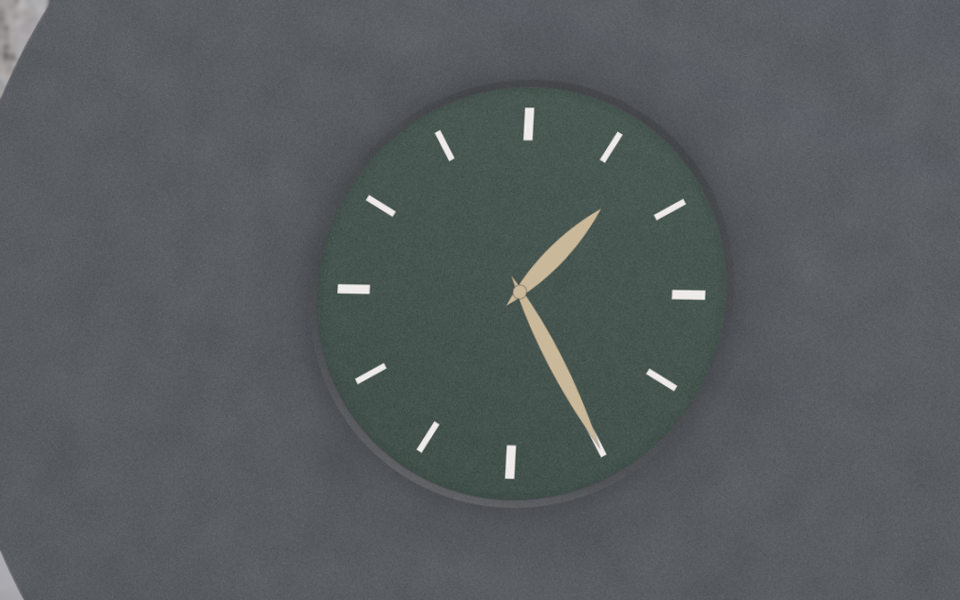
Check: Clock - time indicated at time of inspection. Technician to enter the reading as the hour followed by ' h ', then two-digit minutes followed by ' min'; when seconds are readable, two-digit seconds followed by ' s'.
1 h 25 min
